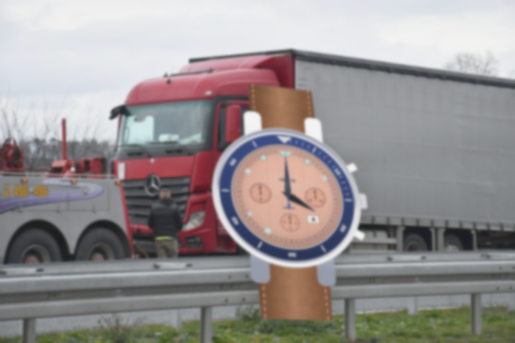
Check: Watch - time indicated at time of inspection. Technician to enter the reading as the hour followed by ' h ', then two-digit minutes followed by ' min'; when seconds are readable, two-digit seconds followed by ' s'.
4 h 00 min
